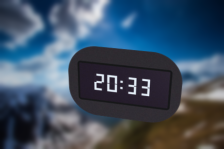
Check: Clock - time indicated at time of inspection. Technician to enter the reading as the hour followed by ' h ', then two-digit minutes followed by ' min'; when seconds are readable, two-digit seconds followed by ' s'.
20 h 33 min
